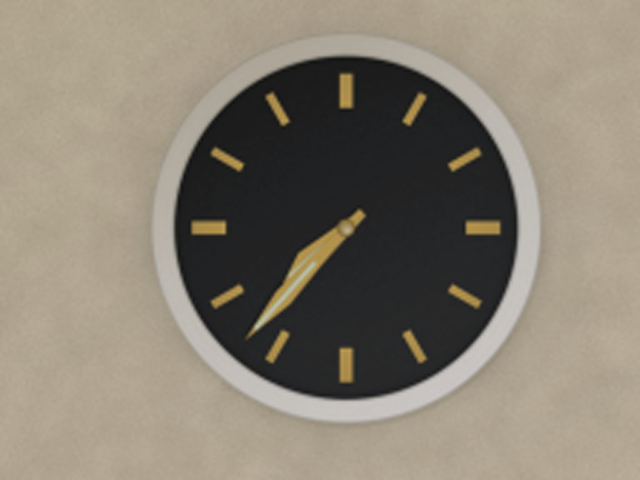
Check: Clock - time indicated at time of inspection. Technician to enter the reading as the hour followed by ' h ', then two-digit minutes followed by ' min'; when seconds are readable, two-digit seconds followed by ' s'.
7 h 37 min
